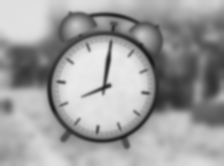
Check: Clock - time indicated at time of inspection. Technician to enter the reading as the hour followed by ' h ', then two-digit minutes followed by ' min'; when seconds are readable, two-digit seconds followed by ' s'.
8 h 00 min
